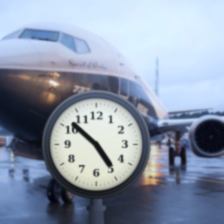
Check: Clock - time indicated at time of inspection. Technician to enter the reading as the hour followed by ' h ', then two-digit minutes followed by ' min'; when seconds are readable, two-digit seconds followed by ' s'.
4 h 52 min
